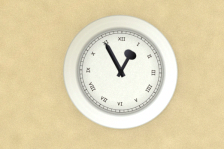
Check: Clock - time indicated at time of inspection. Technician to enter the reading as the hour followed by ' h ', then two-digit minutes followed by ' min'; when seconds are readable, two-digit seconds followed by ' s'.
12 h 55 min
